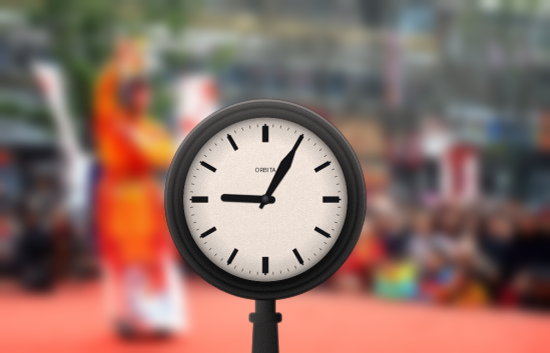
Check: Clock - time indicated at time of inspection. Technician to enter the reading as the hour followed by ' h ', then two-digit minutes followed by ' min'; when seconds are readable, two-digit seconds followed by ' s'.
9 h 05 min
